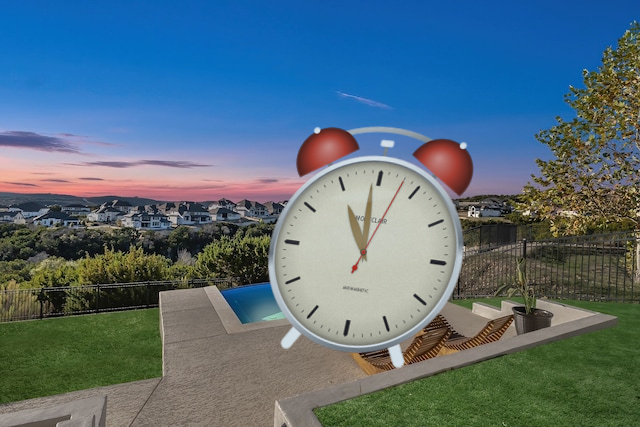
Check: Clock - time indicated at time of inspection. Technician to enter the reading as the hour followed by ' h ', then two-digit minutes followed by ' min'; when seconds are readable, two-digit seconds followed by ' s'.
10 h 59 min 03 s
